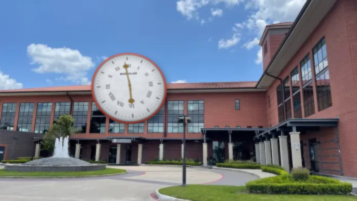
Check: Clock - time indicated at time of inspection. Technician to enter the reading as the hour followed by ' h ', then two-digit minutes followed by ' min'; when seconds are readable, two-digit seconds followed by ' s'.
5 h 59 min
